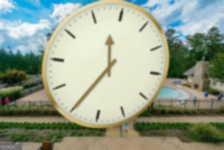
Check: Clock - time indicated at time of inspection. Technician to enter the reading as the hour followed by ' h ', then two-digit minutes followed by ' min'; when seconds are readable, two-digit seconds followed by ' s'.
11 h 35 min
